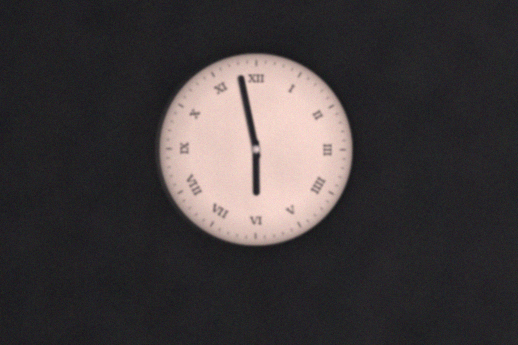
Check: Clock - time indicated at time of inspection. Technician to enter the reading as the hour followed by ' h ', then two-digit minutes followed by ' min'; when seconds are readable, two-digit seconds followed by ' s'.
5 h 58 min
